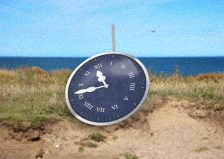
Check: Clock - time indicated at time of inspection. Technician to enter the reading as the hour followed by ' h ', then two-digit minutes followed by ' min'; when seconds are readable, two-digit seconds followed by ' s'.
11 h 47 min
